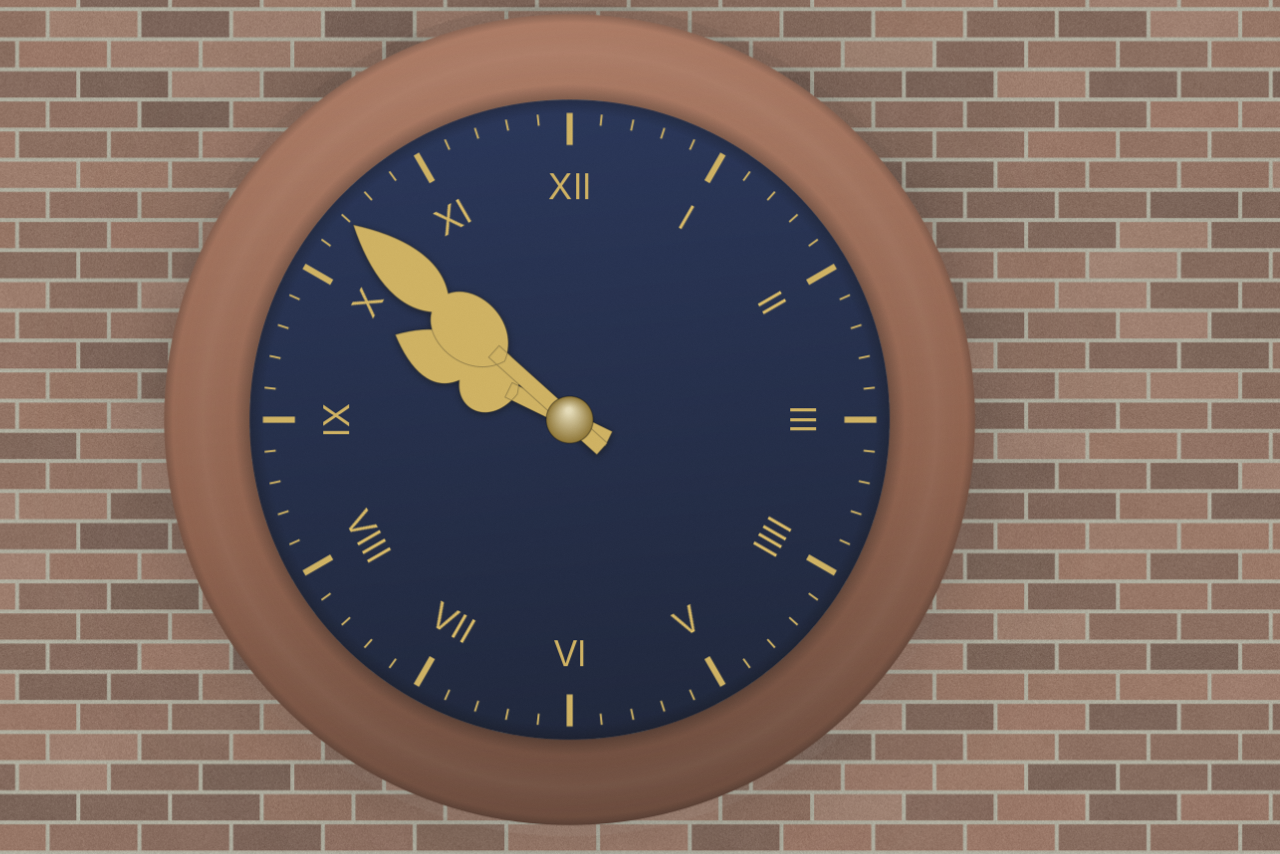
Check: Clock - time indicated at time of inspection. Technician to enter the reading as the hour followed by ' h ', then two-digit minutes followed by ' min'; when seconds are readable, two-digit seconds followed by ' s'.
9 h 52 min
